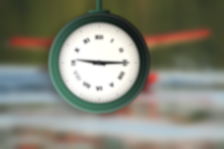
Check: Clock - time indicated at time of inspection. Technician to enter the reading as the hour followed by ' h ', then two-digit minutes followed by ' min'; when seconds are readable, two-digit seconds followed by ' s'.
9 h 15 min
